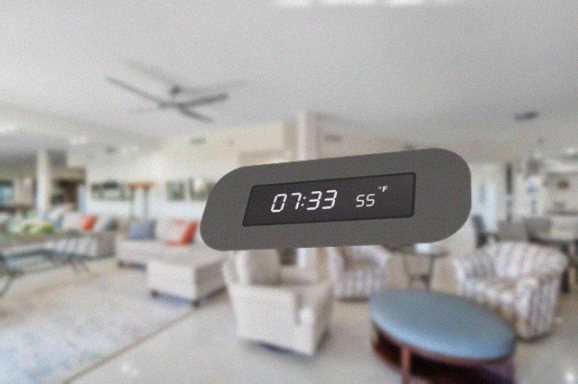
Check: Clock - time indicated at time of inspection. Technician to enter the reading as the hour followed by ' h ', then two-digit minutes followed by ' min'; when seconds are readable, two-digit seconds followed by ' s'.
7 h 33 min
